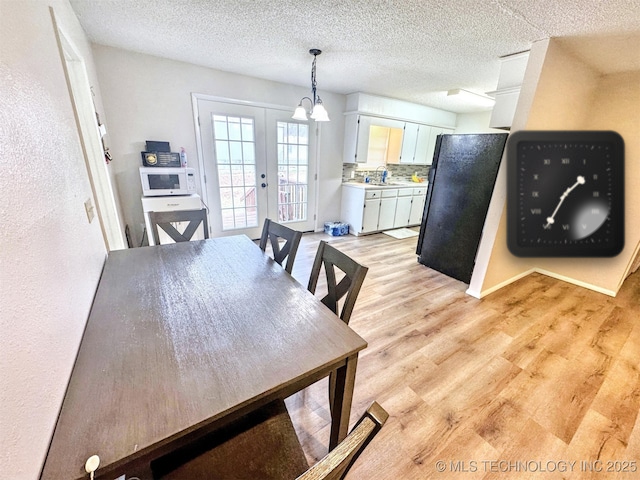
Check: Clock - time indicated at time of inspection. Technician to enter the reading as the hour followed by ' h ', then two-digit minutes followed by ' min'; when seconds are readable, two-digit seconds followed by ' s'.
1 h 35 min
